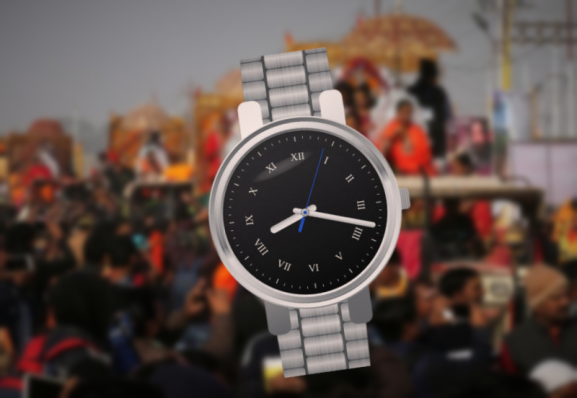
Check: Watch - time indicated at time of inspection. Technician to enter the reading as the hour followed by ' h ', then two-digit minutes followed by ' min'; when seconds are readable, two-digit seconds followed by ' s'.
8 h 18 min 04 s
